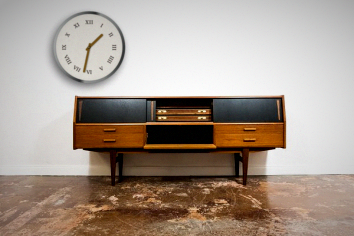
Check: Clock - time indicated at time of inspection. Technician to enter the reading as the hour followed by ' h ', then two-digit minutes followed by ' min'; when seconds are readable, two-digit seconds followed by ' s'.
1 h 32 min
